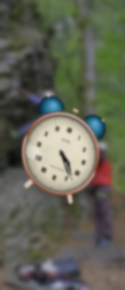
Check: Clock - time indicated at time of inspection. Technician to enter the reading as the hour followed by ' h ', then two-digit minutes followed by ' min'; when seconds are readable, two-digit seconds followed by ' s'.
4 h 23 min
